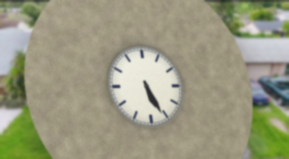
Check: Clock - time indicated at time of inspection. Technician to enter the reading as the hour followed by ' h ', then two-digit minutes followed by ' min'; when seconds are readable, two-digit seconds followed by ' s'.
5 h 26 min
